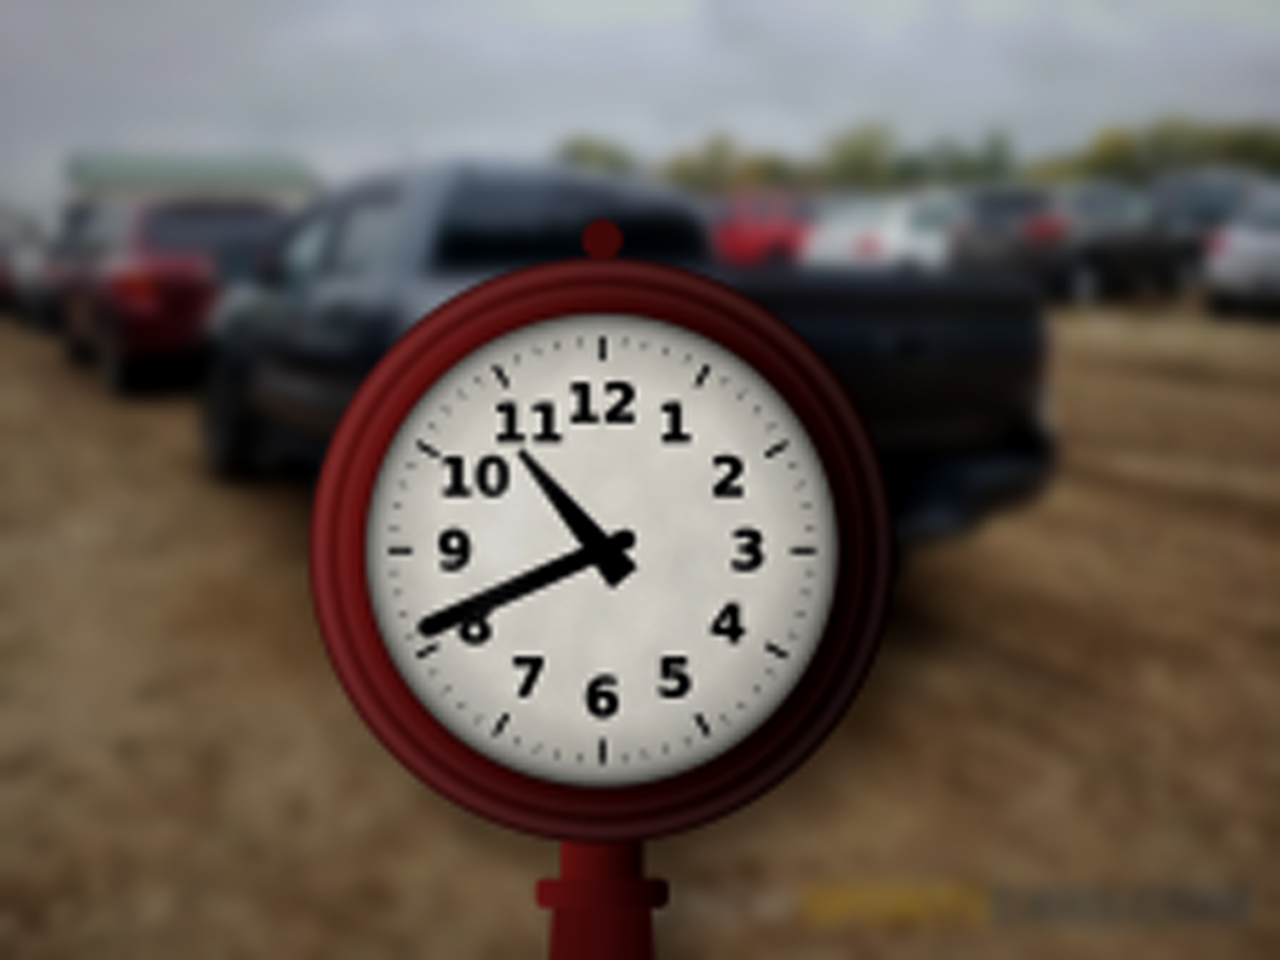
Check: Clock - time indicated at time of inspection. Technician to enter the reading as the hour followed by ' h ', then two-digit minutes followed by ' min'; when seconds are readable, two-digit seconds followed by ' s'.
10 h 41 min
